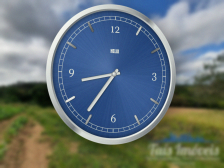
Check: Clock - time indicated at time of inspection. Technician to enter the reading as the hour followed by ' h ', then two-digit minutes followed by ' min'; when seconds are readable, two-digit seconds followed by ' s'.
8 h 36 min
